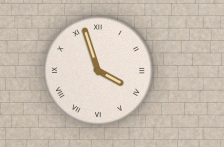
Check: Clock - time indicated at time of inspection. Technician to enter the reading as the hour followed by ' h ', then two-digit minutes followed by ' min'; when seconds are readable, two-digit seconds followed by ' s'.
3 h 57 min
